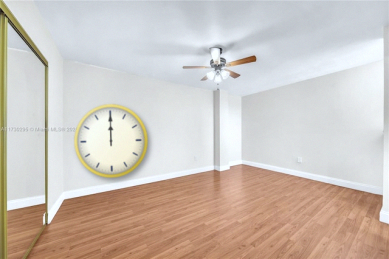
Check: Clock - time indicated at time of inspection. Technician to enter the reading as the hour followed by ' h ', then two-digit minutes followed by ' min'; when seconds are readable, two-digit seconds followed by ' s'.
12 h 00 min
